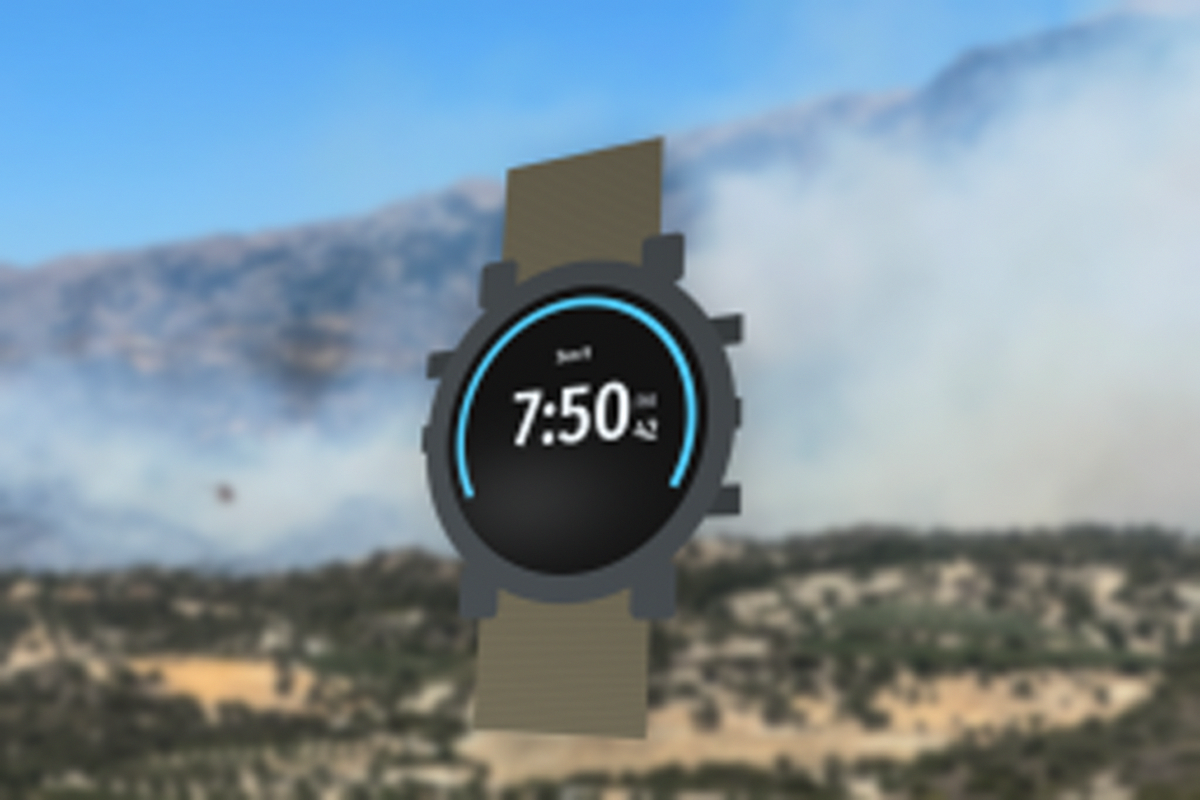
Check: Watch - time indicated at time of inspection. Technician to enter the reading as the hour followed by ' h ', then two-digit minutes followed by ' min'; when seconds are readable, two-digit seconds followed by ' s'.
7 h 50 min
